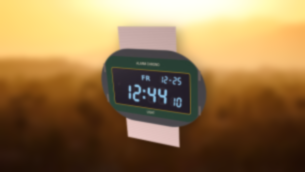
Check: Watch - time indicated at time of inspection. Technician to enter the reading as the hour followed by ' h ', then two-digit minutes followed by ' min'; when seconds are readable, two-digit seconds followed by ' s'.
12 h 44 min
